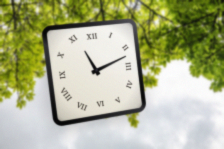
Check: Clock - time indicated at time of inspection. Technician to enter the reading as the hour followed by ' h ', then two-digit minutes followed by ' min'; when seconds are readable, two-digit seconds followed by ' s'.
11 h 12 min
